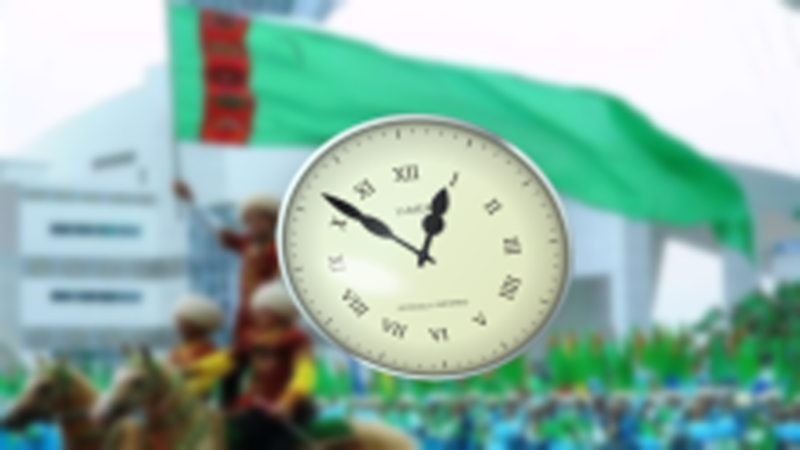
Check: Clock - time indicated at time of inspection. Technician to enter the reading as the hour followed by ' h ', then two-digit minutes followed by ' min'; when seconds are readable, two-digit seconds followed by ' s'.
12 h 52 min
